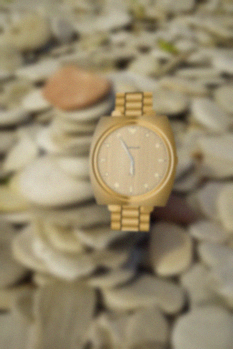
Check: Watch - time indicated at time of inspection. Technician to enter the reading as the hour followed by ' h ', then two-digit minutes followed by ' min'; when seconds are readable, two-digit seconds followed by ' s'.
5 h 55 min
